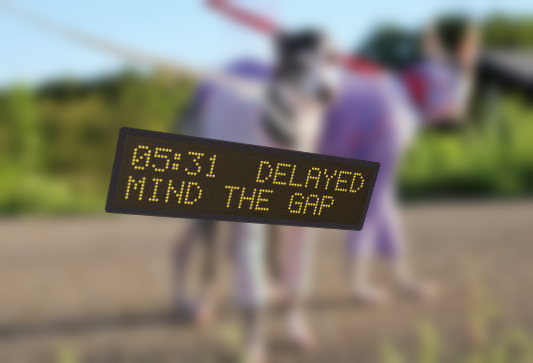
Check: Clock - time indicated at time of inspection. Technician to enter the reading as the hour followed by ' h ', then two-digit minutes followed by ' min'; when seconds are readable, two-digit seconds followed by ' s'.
5 h 31 min
